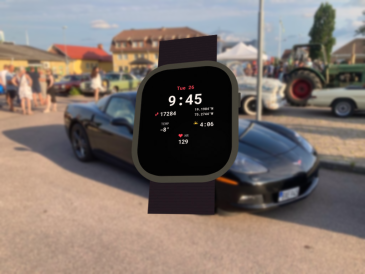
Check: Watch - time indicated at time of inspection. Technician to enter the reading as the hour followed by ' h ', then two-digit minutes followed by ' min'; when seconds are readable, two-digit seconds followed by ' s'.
9 h 45 min
